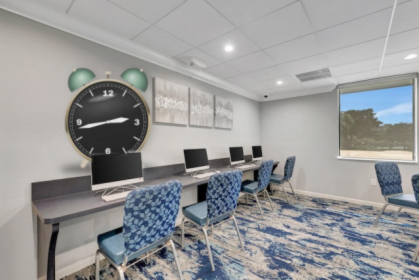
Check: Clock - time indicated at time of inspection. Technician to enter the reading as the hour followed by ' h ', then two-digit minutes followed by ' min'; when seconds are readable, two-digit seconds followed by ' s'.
2 h 43 min
